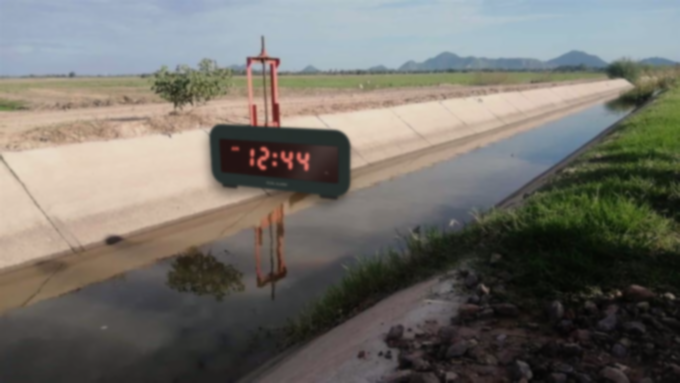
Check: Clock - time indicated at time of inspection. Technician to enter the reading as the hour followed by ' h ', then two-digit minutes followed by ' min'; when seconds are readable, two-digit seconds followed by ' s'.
12 h 44 min
